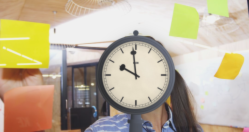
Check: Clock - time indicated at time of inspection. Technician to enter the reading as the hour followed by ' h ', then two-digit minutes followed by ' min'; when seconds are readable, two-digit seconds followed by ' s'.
9 h 59 min
